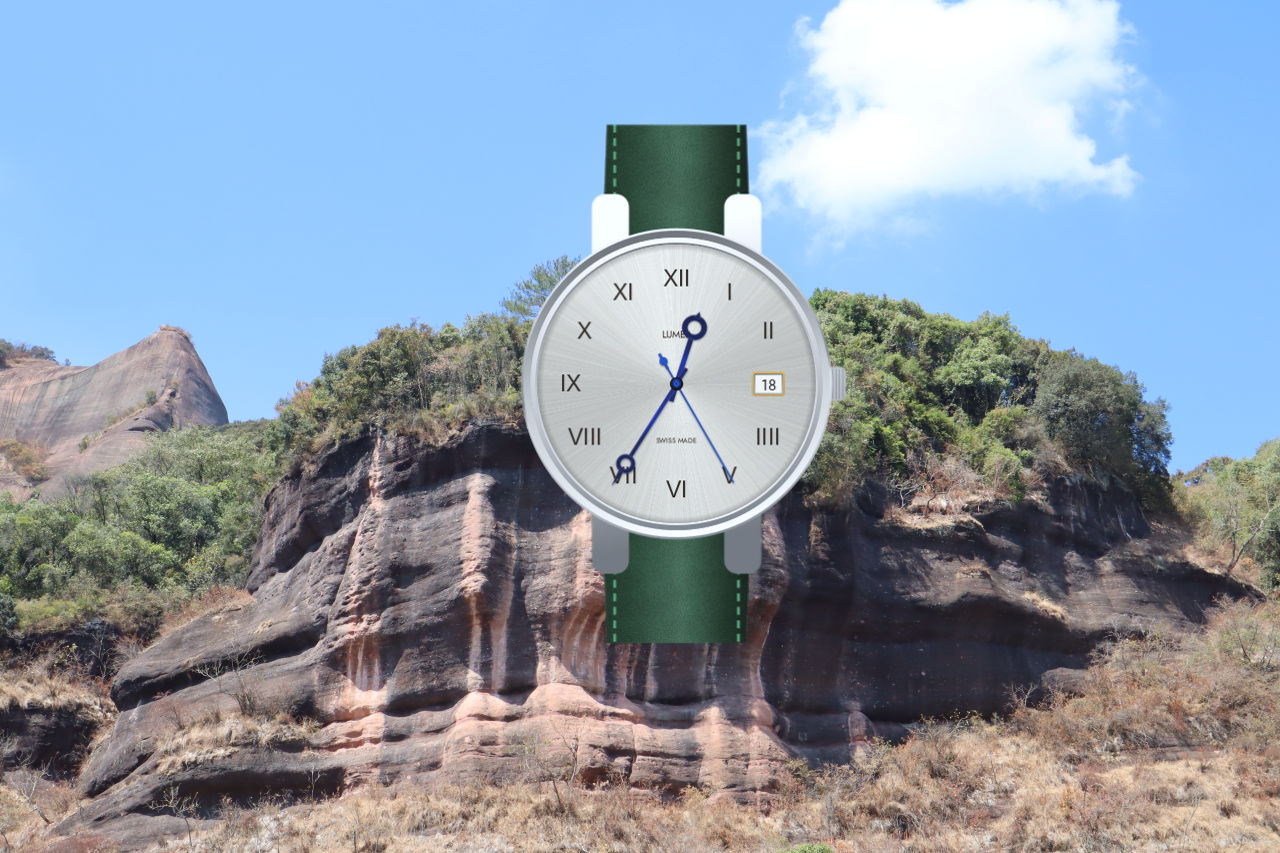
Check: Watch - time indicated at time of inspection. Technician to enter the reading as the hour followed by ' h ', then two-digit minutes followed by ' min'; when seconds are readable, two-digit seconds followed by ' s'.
12 h 35 min 25 s
